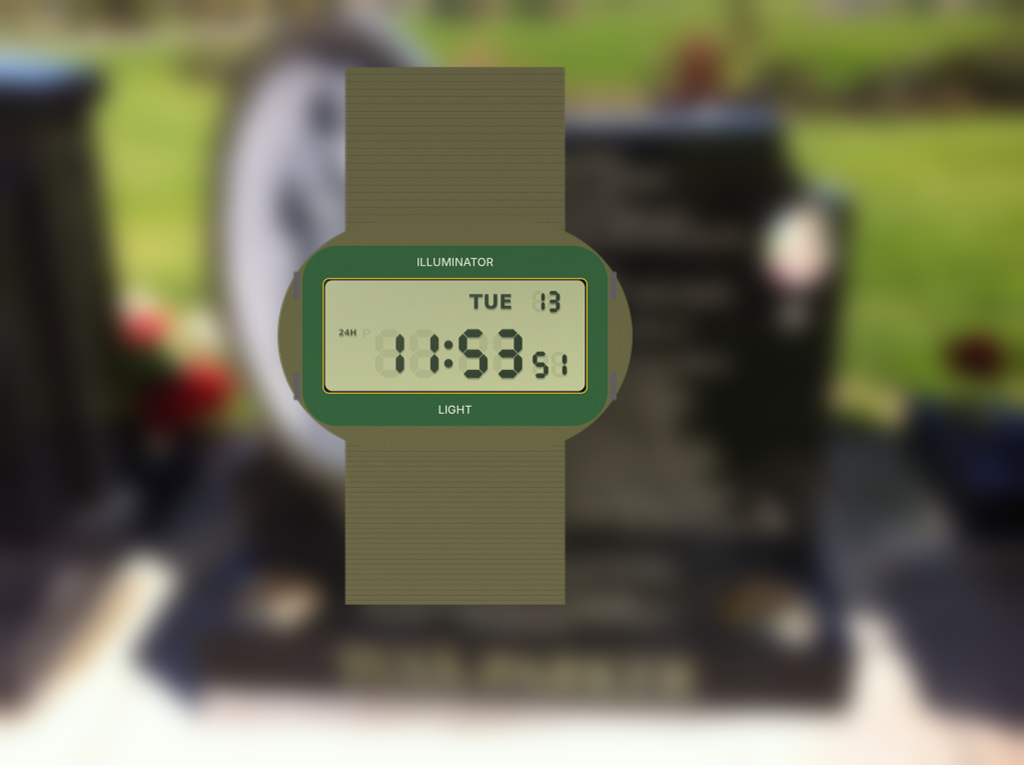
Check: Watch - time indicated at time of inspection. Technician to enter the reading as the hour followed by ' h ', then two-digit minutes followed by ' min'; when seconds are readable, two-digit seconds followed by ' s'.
11 h 53 min 51 s
